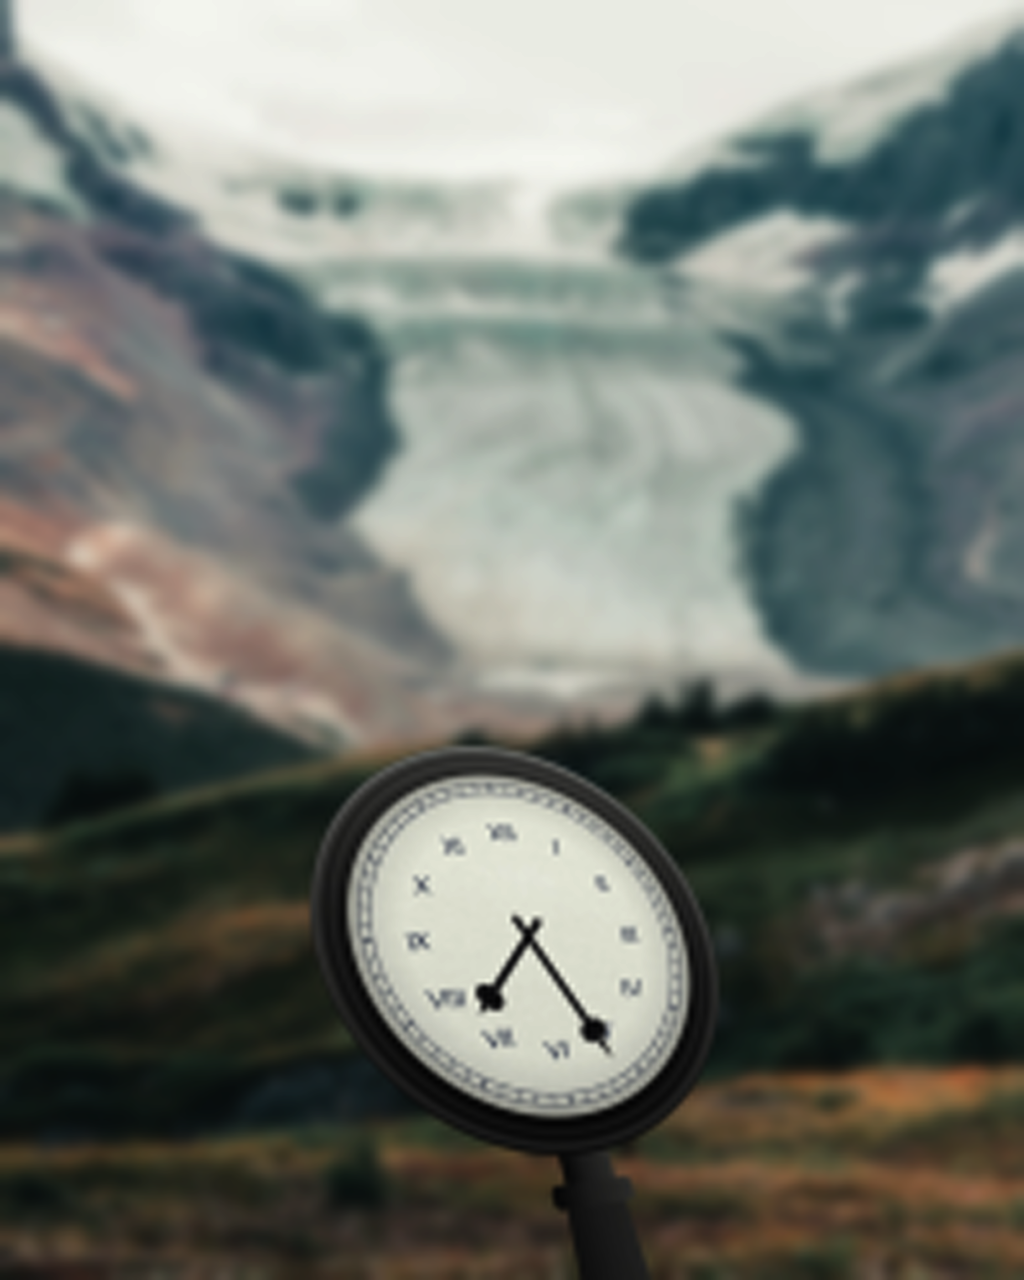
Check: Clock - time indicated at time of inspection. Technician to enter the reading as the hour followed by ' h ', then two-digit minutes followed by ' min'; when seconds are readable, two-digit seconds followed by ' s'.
7 h 26 min
